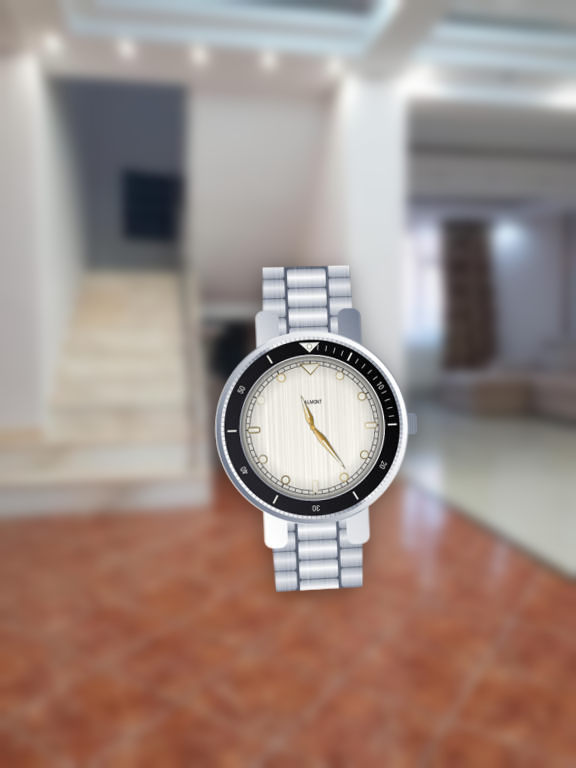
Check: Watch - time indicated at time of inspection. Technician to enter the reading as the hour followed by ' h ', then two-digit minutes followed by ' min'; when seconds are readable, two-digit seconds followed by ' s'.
11 h 24 min
